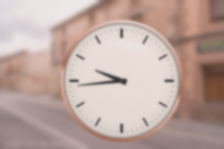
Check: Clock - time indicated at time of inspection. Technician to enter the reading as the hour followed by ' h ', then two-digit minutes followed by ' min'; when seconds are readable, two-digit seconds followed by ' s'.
9 h 44 min
